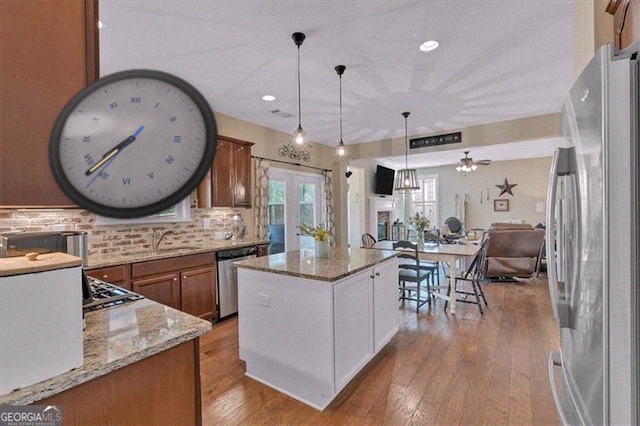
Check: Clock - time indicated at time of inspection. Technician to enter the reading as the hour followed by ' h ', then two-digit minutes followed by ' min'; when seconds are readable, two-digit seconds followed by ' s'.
7 h 37 min 36 s
